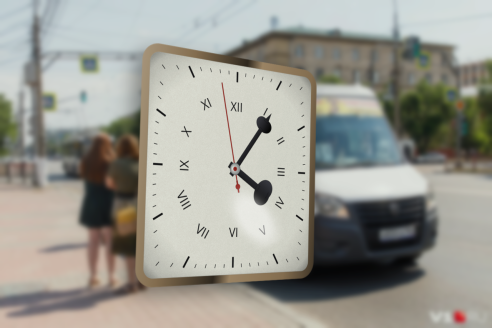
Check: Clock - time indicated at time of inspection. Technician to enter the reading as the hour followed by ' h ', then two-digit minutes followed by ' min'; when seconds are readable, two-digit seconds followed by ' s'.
4 h 05 min 58 s
